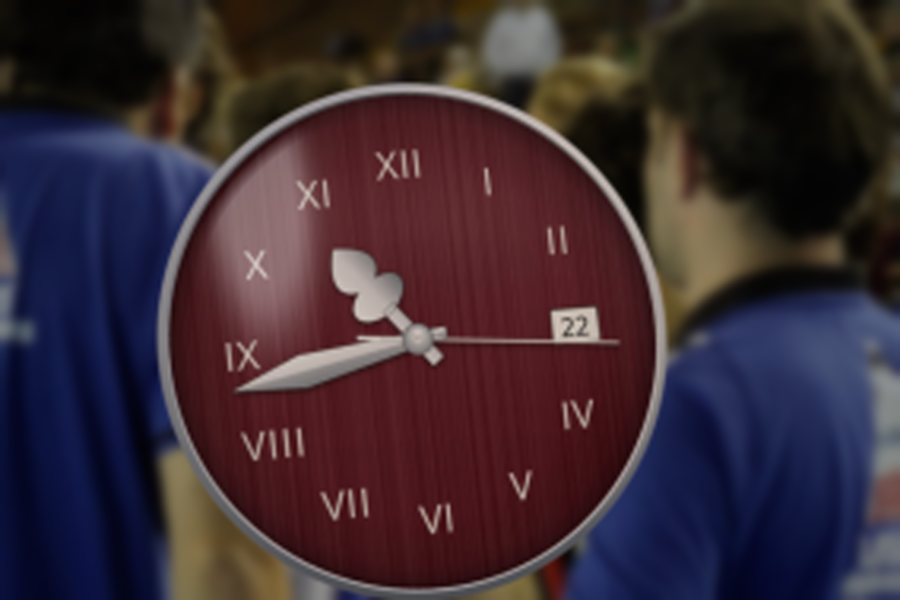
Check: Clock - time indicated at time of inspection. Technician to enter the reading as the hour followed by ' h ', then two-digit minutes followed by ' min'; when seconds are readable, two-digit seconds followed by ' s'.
10 h 43 min 16 s
